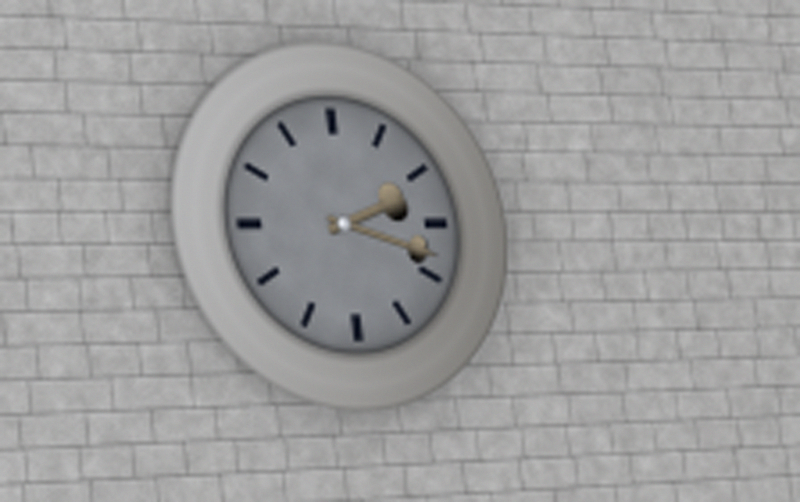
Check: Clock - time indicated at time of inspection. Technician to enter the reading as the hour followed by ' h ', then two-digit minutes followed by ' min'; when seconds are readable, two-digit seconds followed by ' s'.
2 h 18 min
